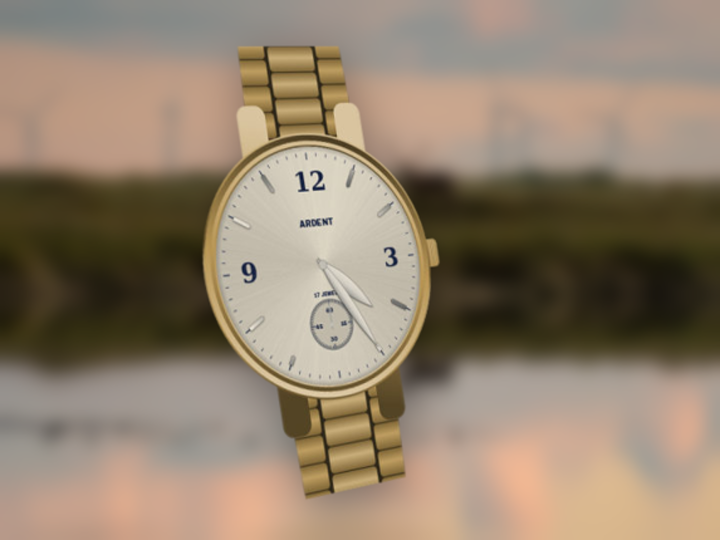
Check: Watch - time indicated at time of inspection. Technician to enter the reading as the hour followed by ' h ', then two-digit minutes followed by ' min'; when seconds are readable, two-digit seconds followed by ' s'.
4 h 25 min
